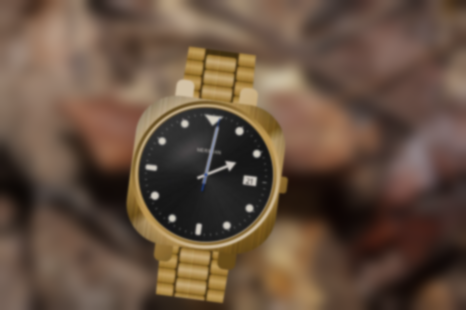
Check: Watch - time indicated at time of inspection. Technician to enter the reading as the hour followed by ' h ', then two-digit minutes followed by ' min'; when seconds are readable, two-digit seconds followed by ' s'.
2 h 01 min 01 s
